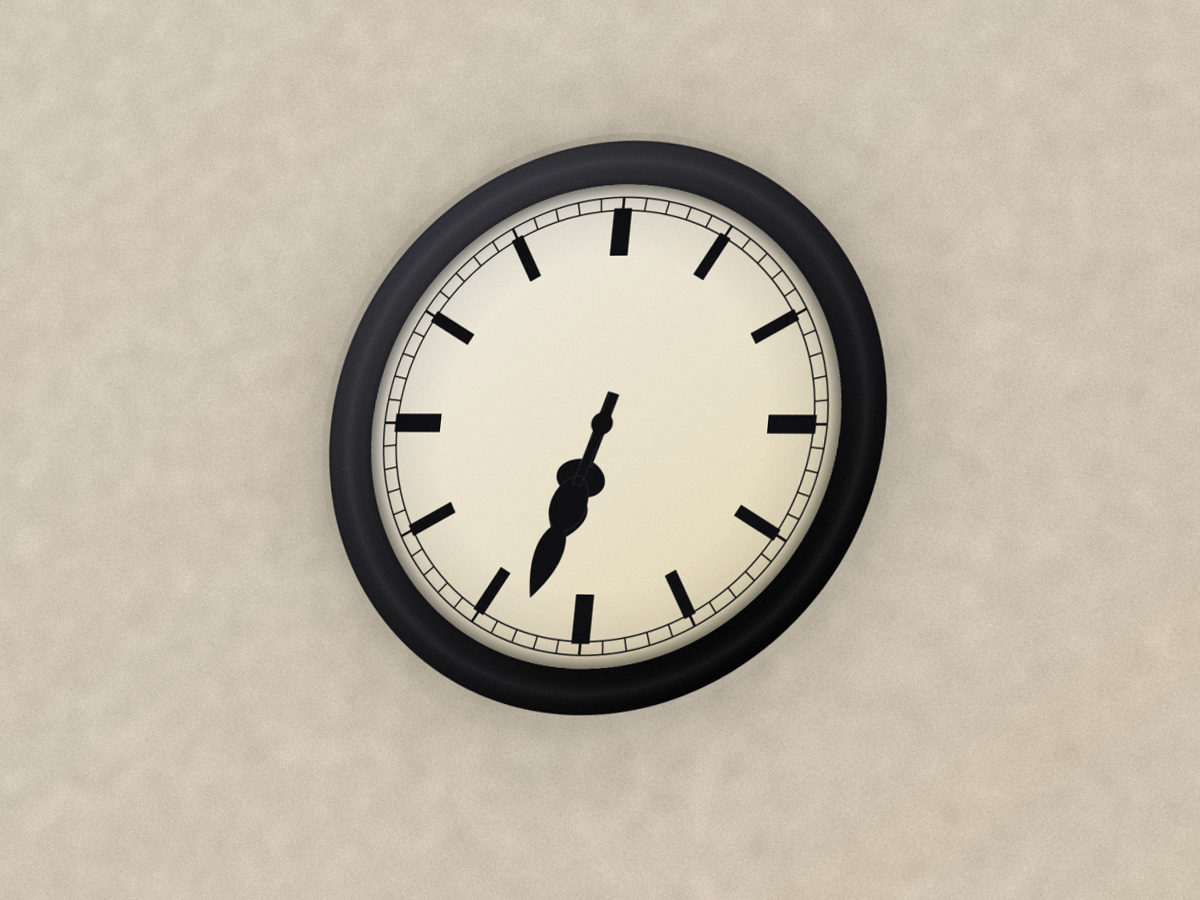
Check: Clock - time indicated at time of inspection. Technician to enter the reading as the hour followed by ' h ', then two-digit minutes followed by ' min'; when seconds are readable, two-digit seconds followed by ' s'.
6 h 33 min
